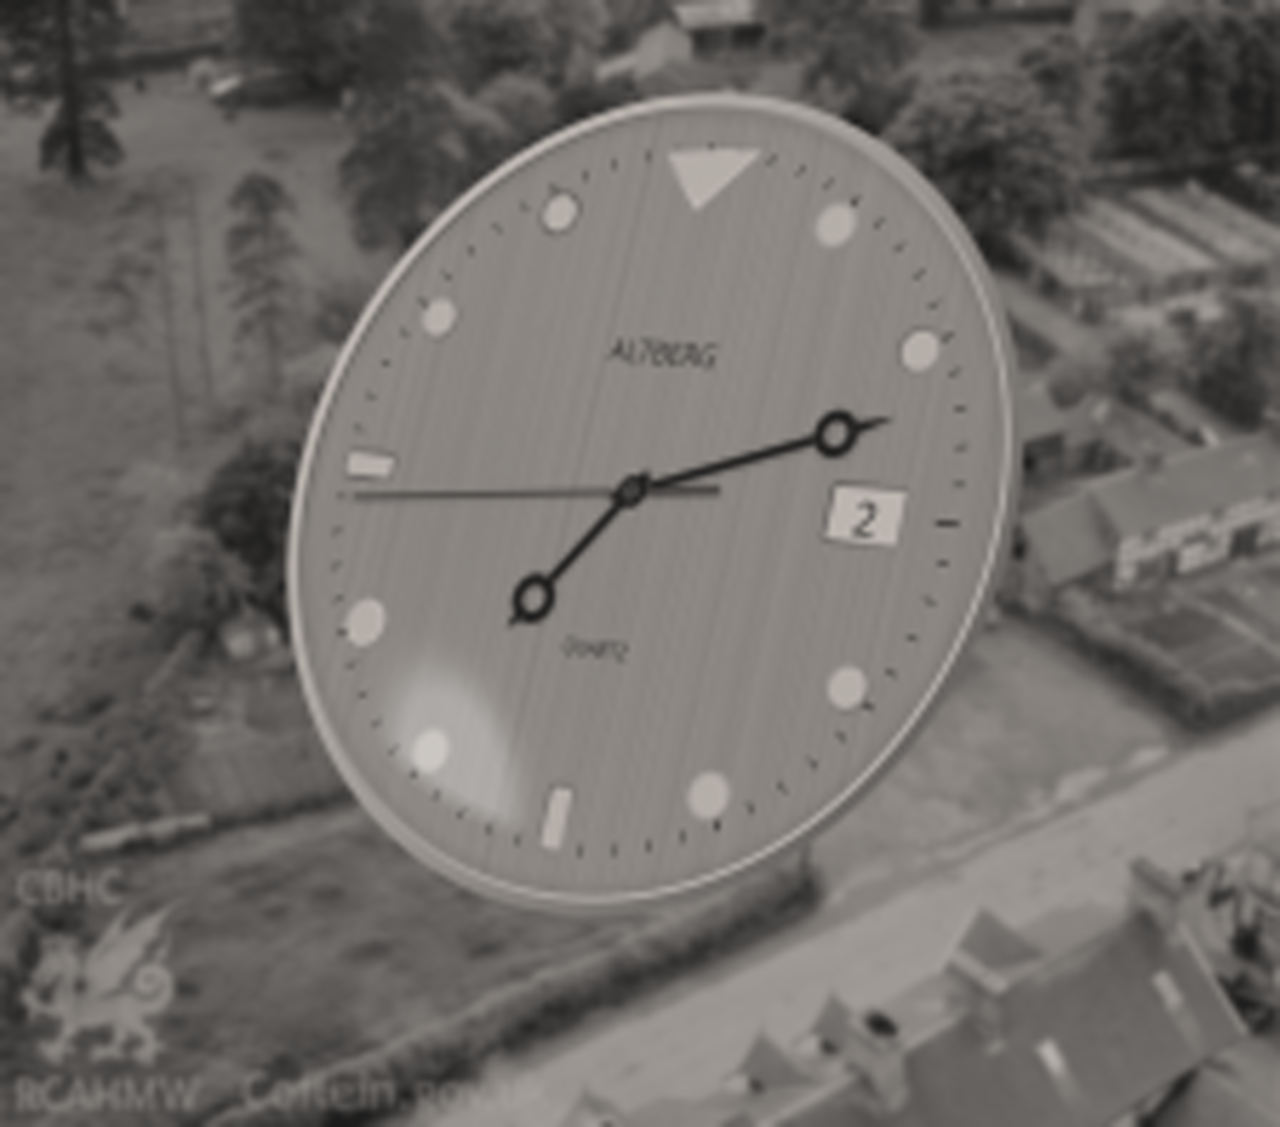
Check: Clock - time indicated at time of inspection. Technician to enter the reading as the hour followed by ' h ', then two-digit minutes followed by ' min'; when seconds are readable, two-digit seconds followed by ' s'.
7 h 11 min 44 s
